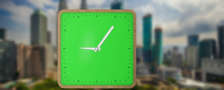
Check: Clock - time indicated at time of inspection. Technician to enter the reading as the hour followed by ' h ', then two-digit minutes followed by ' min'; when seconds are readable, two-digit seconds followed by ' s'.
9 h 06 min
